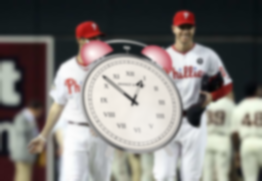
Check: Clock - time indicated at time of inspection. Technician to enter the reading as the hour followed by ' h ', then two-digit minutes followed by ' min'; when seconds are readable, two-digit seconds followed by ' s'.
12 h 52 min
